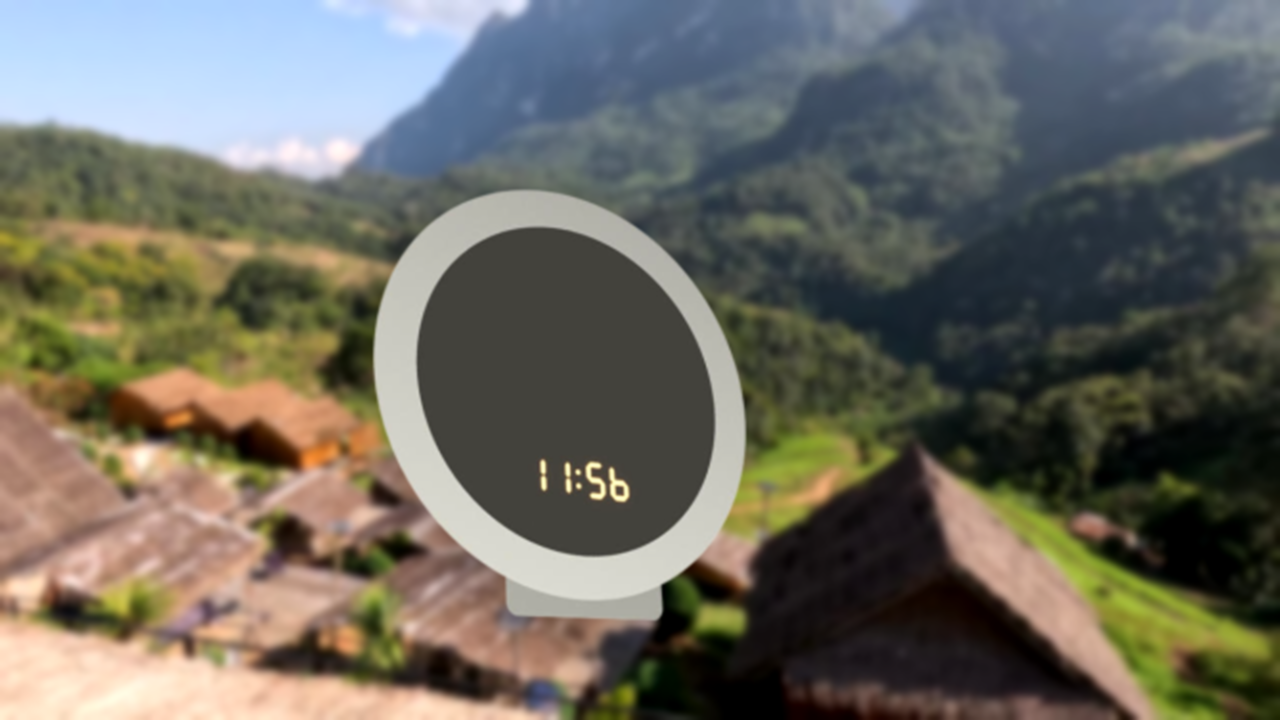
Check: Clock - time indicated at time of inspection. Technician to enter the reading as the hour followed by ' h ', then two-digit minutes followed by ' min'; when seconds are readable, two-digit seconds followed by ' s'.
11 h 56 min
